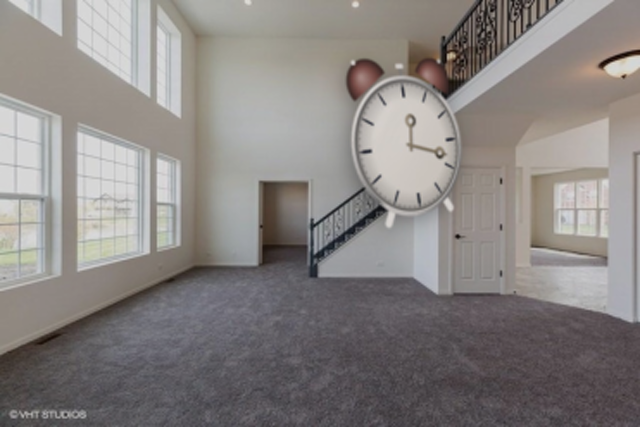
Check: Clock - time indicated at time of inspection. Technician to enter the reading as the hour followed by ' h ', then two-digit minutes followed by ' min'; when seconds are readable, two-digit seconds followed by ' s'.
12 h 18 min
